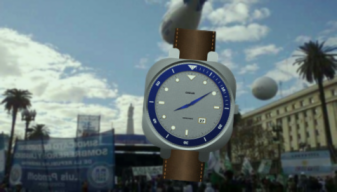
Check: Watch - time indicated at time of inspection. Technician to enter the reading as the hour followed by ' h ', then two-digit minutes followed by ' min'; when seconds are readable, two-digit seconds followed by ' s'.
8 h 09 min
